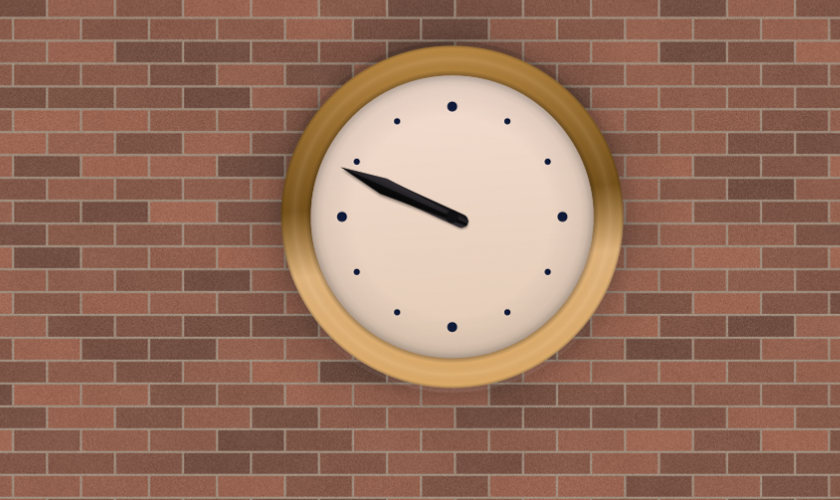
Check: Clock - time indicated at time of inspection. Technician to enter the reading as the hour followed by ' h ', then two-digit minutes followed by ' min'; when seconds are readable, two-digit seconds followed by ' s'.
9 h 49 min
